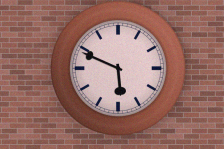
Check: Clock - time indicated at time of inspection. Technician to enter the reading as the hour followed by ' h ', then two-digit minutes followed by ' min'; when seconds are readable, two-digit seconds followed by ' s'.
5 h 49 min
